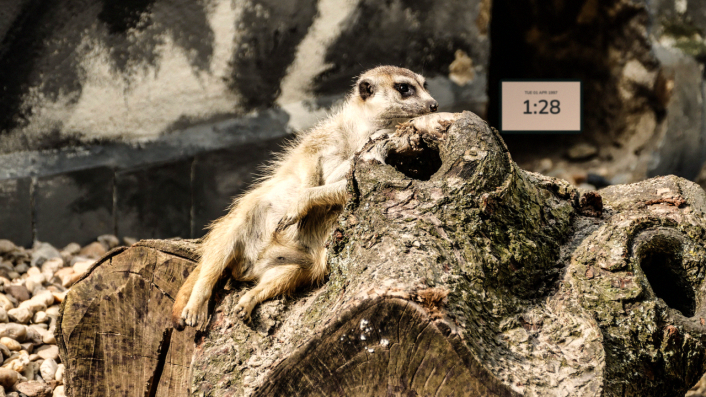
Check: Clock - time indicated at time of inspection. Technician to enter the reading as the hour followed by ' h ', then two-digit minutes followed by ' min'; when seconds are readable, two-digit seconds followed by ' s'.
1 h 28 min
